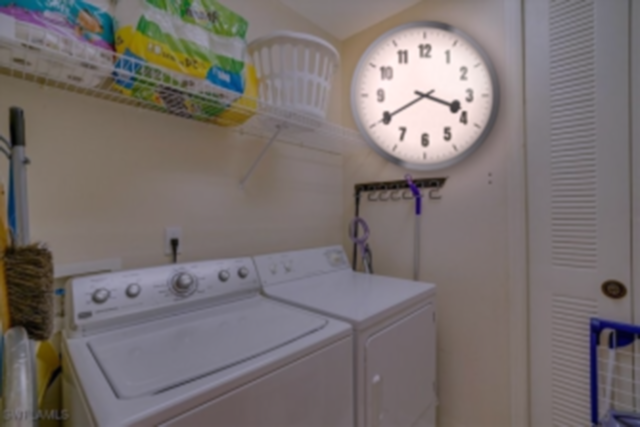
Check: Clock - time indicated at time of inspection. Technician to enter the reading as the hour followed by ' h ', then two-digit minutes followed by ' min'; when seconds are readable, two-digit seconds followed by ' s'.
3 h 40 min
